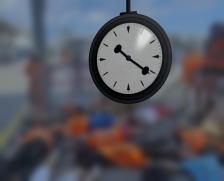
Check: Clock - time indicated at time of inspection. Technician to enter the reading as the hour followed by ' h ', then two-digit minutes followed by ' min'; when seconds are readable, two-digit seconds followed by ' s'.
10 h 21 min
